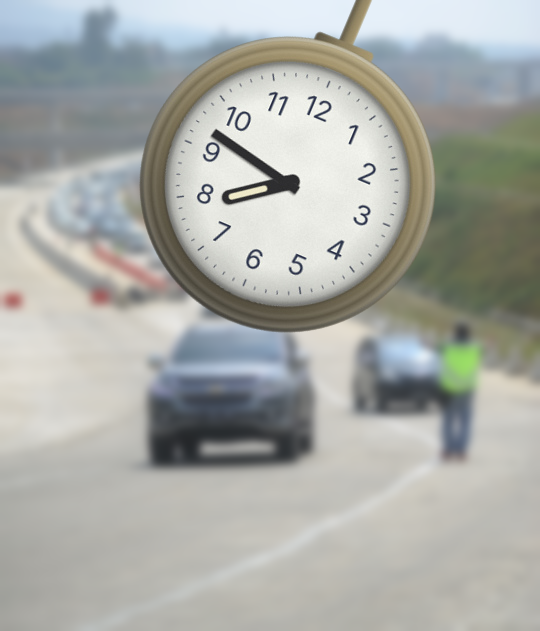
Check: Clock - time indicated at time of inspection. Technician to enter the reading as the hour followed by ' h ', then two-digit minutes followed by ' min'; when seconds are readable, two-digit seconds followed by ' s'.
7 h 47 min
